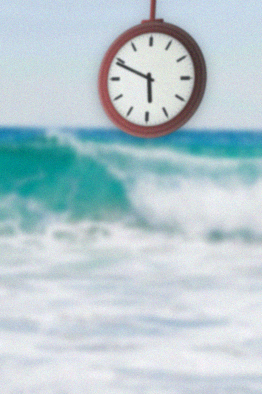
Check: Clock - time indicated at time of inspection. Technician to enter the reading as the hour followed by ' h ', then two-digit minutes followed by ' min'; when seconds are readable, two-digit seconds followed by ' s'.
5 h 49 min
